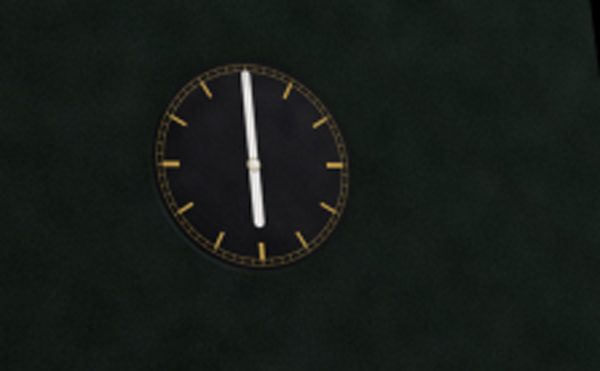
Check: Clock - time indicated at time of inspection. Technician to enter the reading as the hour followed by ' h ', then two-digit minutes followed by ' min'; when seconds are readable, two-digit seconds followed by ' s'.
6 h 00 min
